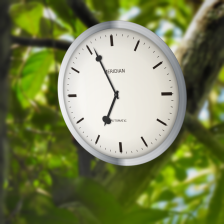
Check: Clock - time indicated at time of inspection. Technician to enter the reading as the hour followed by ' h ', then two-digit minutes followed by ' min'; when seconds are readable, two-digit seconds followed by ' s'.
6 h 56 min
